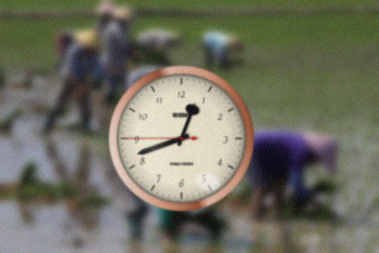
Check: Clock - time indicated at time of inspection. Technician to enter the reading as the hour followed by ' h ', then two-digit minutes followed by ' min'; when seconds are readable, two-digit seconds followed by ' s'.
12 h 41 min 45 s
